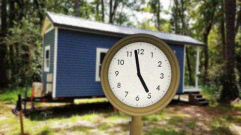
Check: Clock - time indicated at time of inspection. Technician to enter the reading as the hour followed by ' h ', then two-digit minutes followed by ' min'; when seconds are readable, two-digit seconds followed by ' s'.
4 h 58 min
